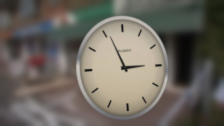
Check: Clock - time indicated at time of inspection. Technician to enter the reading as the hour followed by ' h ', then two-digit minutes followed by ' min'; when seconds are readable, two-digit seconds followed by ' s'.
2 h 56 min
